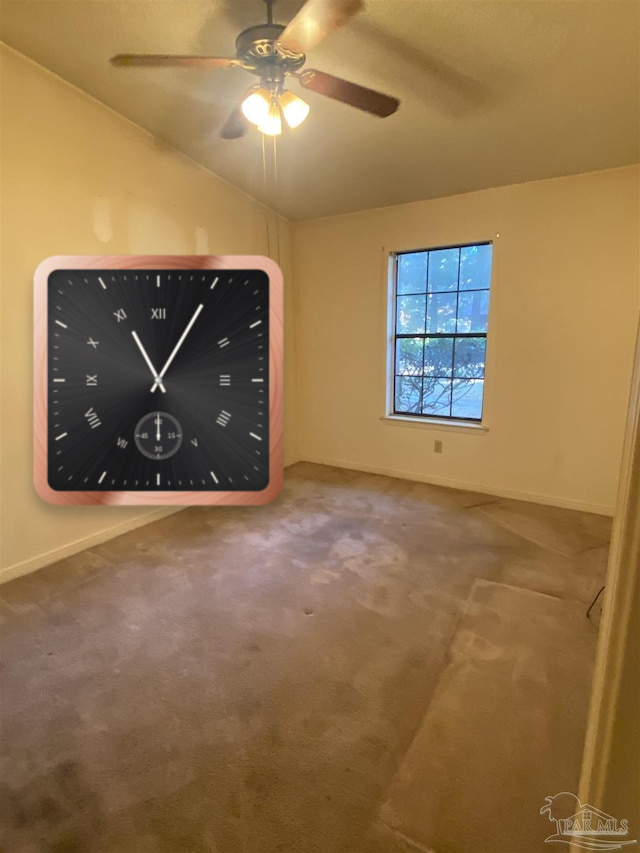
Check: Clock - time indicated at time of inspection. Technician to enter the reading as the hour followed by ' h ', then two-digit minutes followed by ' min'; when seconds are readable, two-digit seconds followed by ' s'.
11 h 05 min
